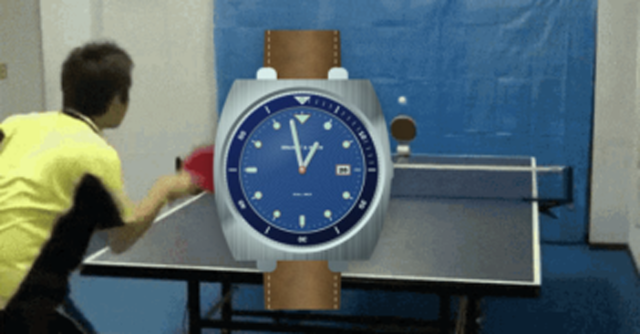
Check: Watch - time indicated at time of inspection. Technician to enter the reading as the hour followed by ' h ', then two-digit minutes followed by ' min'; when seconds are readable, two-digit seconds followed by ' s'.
12 h 58 min
